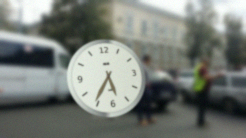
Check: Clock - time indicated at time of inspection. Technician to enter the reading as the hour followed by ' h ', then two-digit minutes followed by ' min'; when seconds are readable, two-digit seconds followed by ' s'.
5 h 36 min
